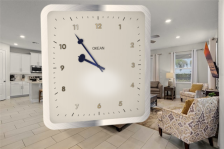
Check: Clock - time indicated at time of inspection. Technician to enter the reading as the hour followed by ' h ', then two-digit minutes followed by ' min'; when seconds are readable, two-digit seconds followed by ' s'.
9 h 54 min
